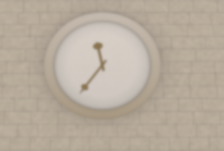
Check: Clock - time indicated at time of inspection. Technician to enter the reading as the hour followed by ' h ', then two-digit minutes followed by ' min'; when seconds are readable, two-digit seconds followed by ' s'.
11 h 36 min
